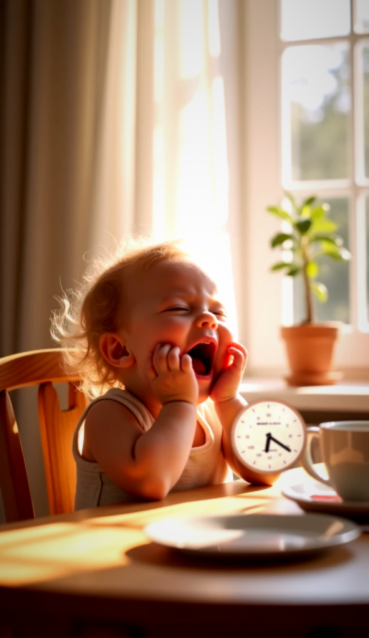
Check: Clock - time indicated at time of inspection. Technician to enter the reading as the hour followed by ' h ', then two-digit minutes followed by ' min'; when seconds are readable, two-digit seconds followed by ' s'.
6 h 21 min
